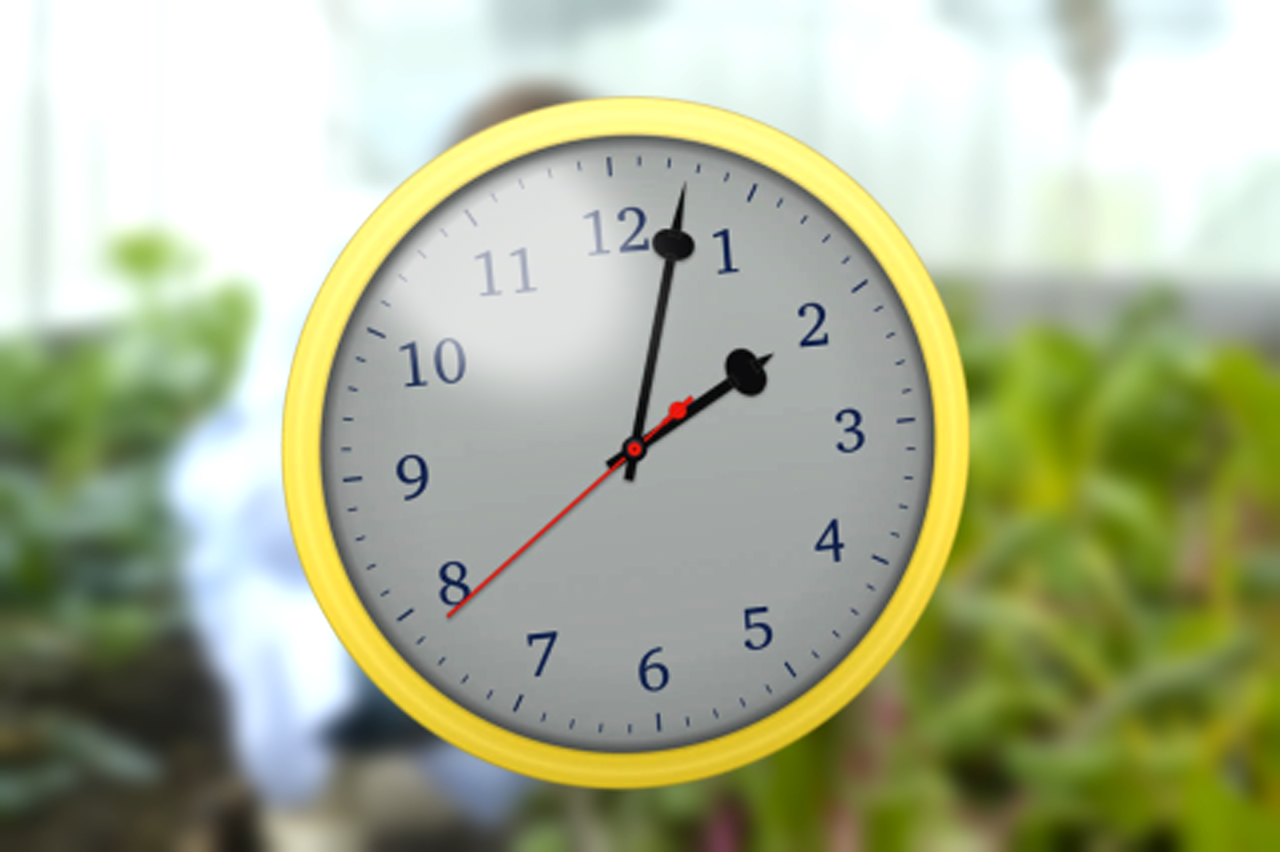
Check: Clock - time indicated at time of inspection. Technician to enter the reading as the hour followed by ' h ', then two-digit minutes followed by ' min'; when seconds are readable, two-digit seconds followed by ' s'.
2 h 02 min 39 s
